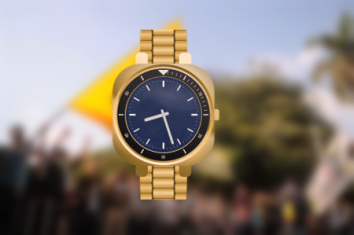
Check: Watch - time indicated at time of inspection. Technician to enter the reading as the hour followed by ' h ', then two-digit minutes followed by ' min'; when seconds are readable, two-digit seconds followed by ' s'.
8 h 27 min
